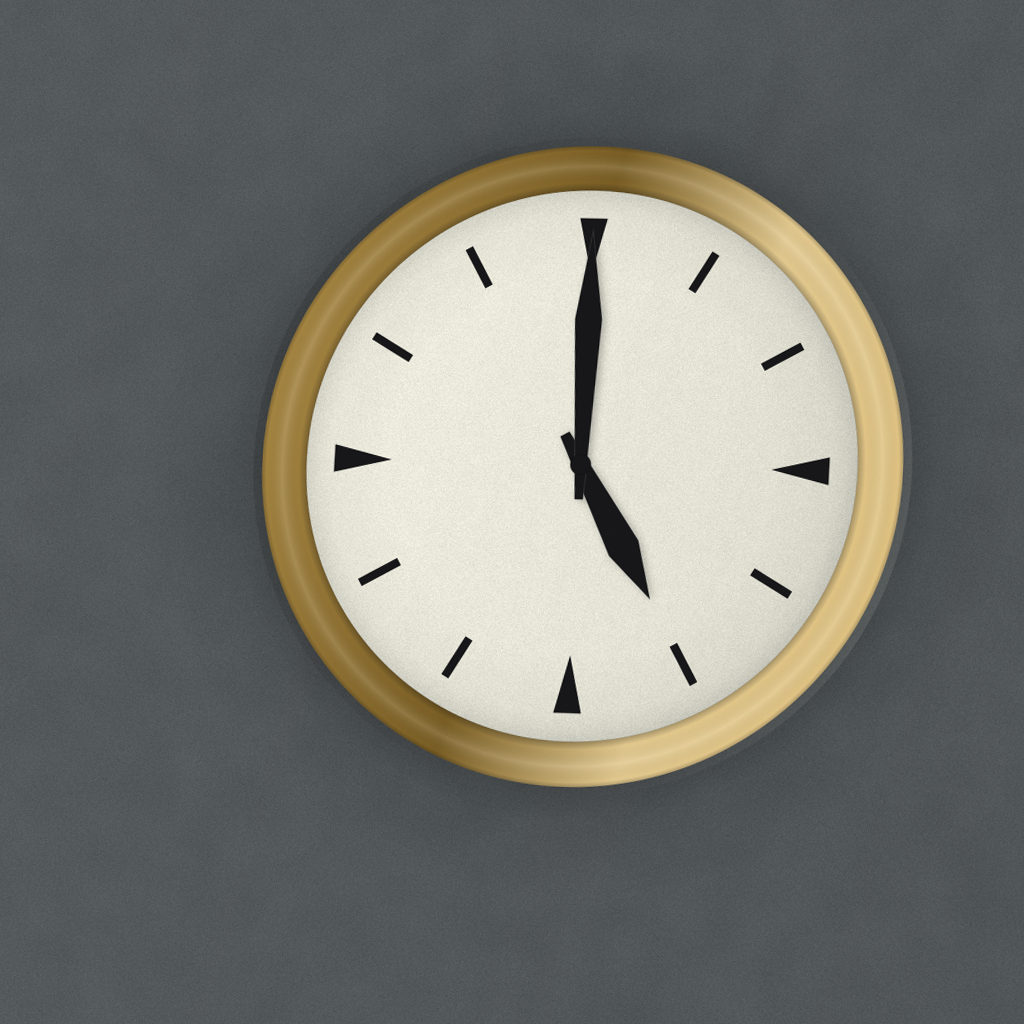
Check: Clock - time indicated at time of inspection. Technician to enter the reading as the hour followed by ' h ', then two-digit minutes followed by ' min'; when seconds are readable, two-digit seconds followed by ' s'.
5 h 00 min
